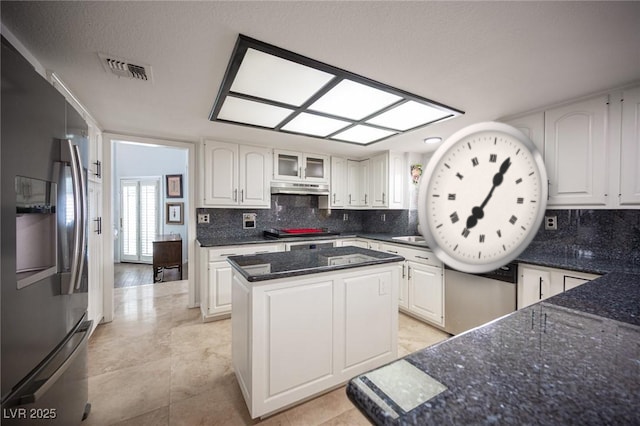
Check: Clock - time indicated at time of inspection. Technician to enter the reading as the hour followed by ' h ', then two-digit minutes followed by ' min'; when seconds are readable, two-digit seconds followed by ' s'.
7 h 04 min
